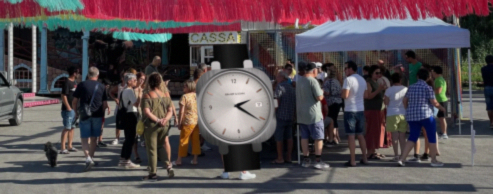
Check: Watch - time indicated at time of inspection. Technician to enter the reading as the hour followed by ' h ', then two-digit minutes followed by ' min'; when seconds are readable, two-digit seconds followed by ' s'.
2 h 21 min
